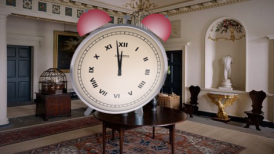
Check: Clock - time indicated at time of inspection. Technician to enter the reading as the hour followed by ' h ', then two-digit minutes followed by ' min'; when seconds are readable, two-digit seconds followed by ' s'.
11 h 58 min
